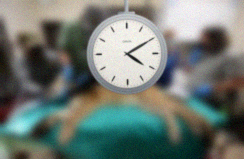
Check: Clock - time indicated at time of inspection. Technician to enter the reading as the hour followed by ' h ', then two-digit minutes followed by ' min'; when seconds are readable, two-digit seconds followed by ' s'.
4 h 10 min
